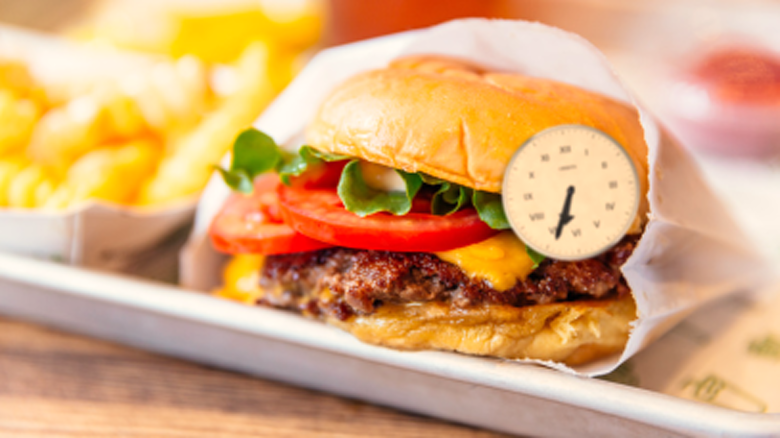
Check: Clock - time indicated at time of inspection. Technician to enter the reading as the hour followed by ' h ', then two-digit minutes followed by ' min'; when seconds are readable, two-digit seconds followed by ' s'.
6 h 34 min
